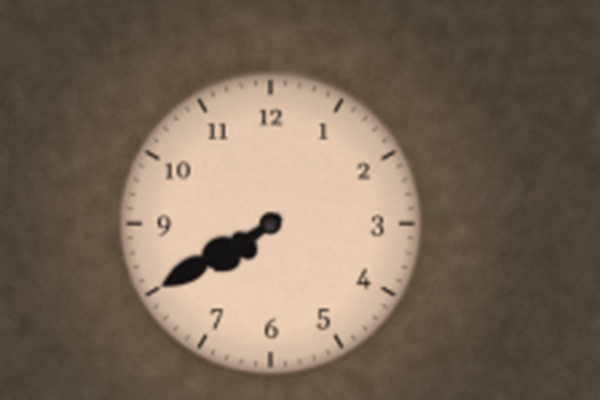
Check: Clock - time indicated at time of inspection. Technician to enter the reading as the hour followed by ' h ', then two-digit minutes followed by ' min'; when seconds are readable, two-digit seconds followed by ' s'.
7 h 40 min
